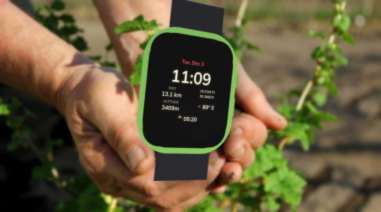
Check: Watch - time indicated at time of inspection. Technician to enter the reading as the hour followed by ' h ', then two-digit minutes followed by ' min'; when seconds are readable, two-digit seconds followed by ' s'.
11 h 09 min
